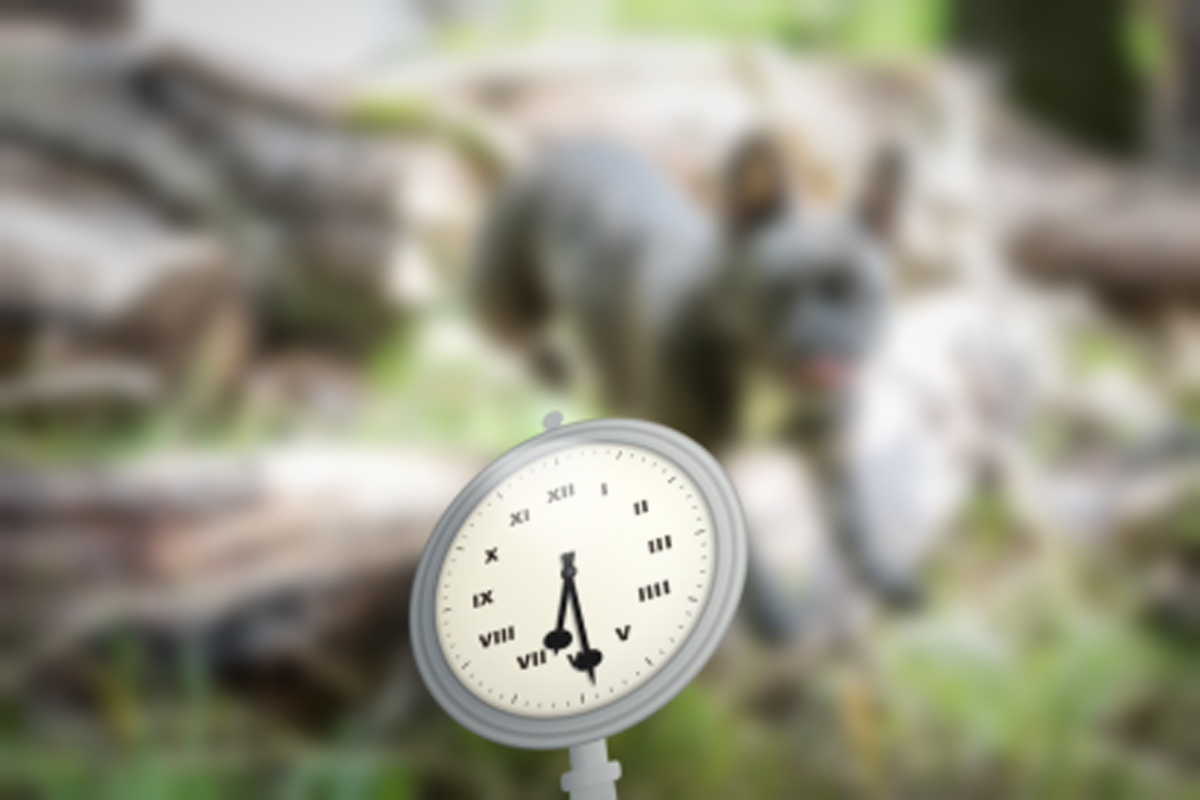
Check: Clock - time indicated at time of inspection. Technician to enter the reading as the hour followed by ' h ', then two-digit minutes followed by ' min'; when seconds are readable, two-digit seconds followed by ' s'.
6 h 29 min
